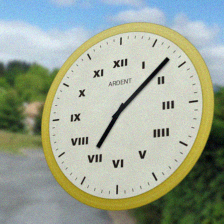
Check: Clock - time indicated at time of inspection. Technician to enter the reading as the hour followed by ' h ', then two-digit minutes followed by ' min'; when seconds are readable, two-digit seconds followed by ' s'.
7 h 08 min
